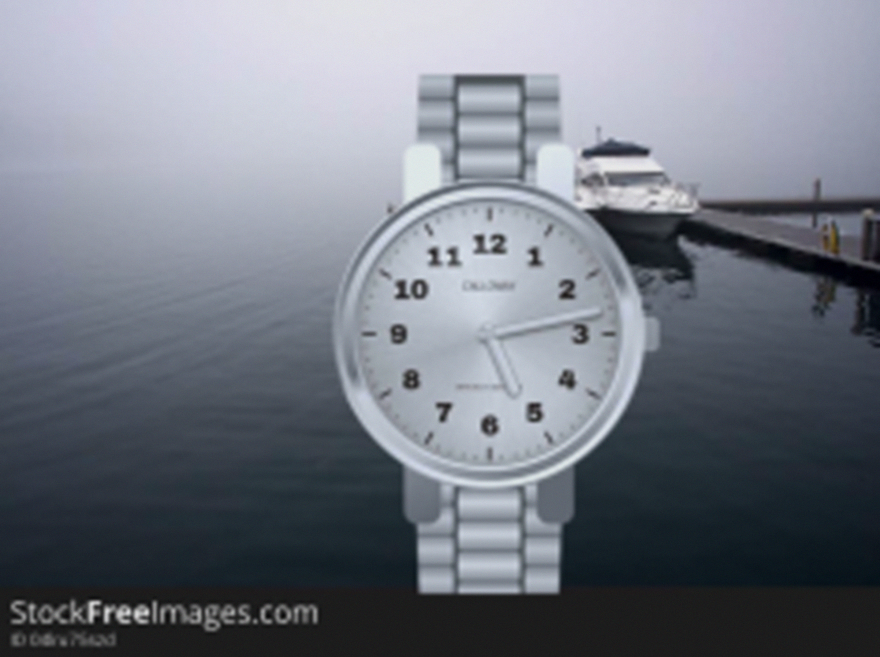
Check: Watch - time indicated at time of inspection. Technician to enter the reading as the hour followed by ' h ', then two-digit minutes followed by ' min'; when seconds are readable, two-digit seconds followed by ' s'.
5 h 13 min
